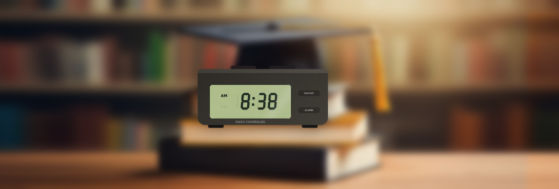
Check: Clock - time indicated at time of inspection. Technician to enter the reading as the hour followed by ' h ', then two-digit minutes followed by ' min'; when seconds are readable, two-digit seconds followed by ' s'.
8 h 38 min
